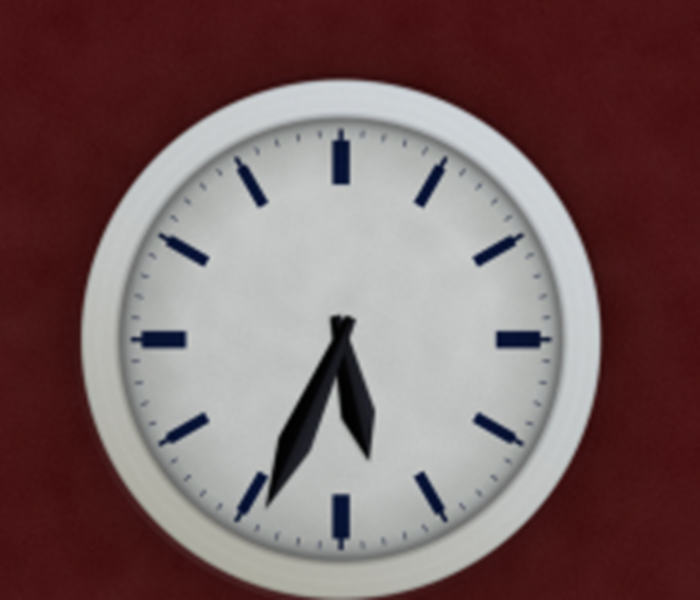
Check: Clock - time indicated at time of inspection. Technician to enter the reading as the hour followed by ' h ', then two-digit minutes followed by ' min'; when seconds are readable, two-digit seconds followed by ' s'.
5 h 34 min
